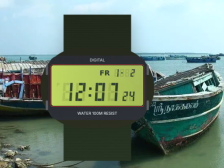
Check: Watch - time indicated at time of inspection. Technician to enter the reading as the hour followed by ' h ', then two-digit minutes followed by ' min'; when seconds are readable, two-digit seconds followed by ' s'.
12 h 07 min 24 s
